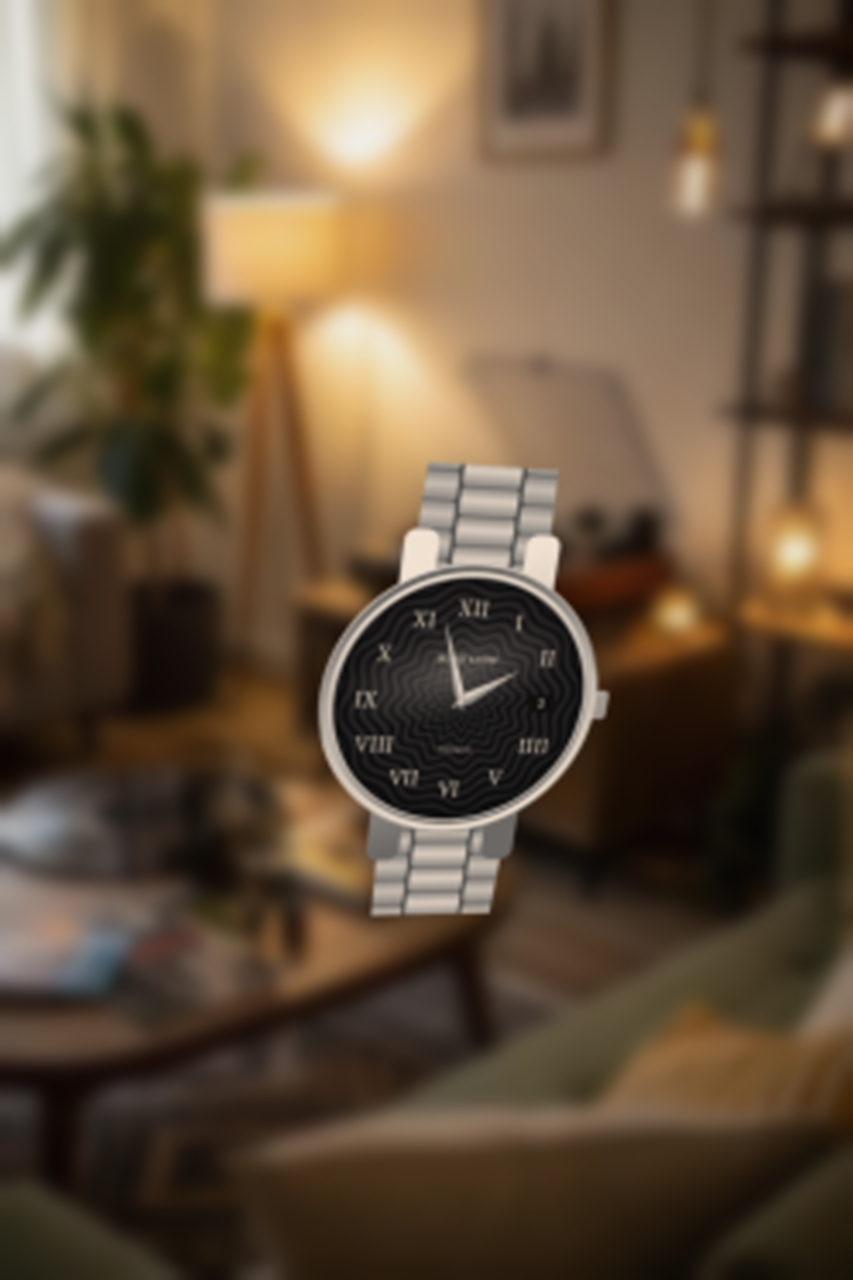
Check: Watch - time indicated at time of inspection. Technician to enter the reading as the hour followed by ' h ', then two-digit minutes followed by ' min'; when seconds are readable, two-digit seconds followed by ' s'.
1 h 57 min
